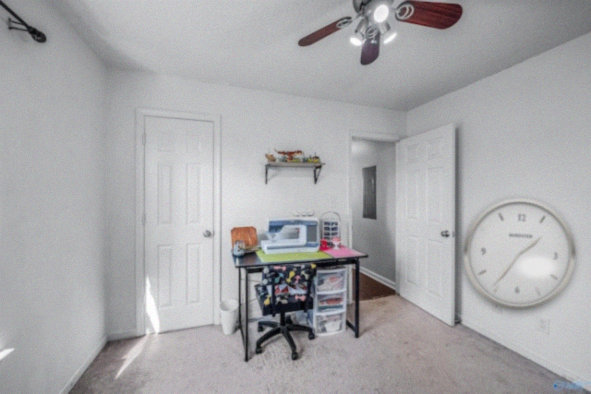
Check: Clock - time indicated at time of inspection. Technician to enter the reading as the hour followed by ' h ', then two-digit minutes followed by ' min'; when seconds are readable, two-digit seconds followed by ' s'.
1 h 36 min
